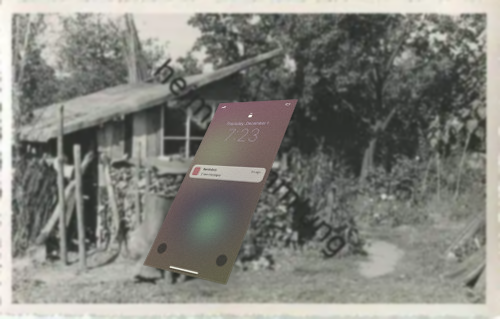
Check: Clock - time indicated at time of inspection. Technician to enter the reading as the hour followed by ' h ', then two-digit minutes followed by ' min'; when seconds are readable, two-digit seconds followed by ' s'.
7 h 23 min
